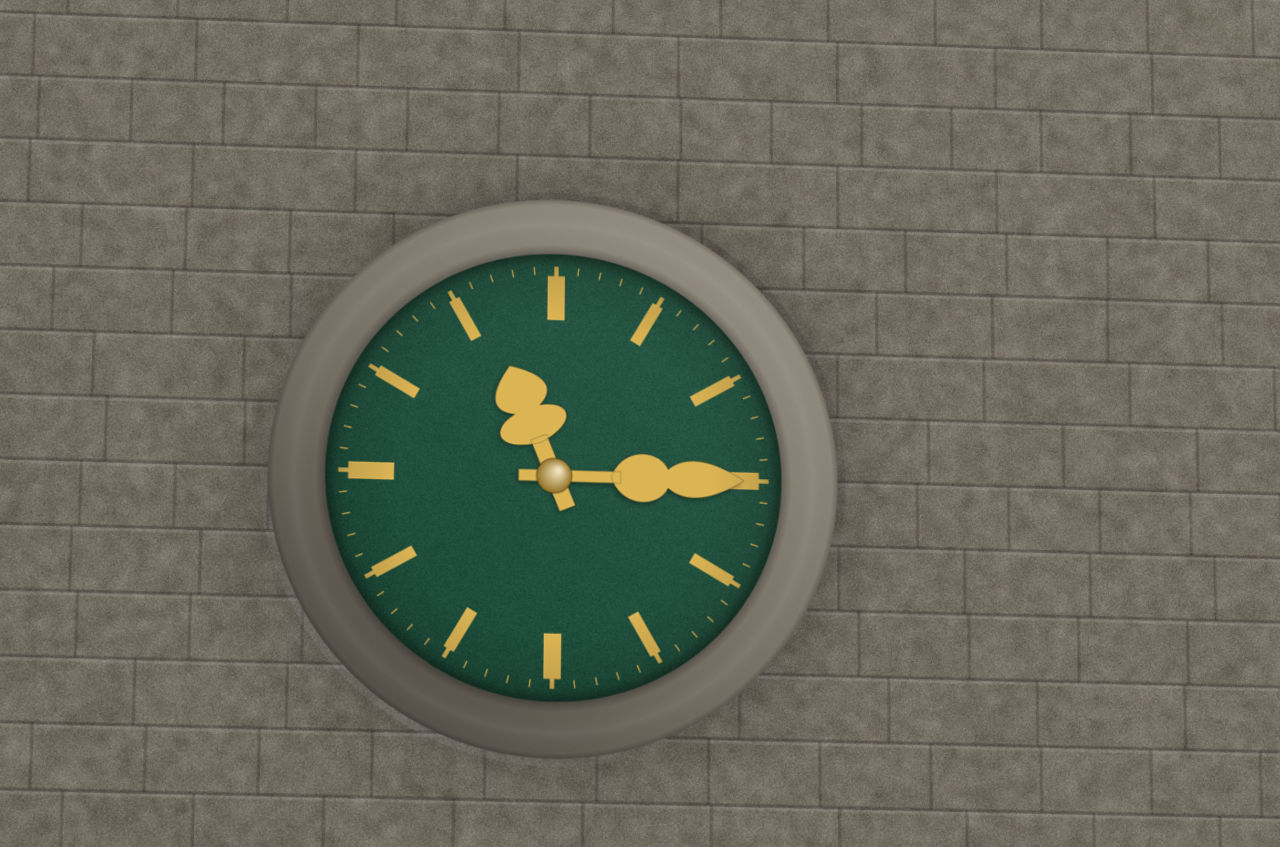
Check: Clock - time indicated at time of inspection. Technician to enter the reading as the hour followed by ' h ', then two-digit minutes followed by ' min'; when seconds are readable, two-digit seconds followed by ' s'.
11 h 15 min
